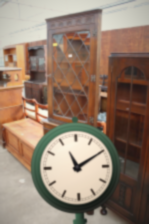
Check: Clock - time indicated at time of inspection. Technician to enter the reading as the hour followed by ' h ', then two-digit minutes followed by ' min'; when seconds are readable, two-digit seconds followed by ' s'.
11 h 10 min
